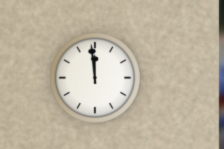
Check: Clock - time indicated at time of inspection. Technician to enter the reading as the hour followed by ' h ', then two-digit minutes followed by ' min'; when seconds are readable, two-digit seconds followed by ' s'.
11 h 59 min
